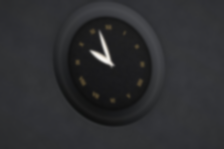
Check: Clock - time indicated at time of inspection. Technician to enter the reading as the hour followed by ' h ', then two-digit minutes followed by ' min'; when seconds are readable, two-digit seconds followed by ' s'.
9 h 57 min
